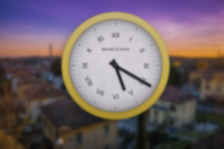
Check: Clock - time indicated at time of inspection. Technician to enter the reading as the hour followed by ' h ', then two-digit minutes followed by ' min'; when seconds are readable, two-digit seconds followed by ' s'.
5 h 20 min
